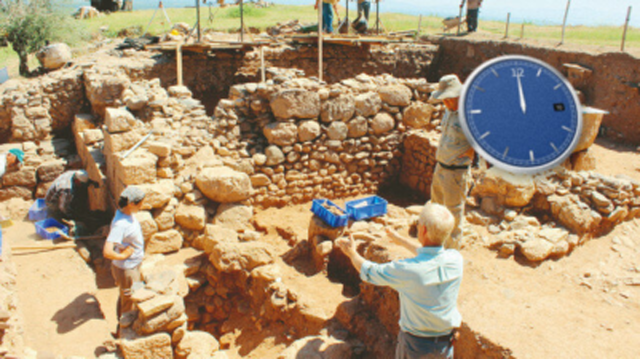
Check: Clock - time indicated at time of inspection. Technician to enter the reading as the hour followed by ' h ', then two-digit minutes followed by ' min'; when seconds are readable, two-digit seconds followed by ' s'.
12 h 00 min
